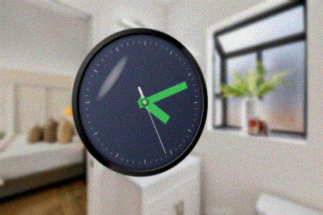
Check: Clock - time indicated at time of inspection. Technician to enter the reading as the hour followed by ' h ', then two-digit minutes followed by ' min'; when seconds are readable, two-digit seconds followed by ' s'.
4 h 11 min 26 s
